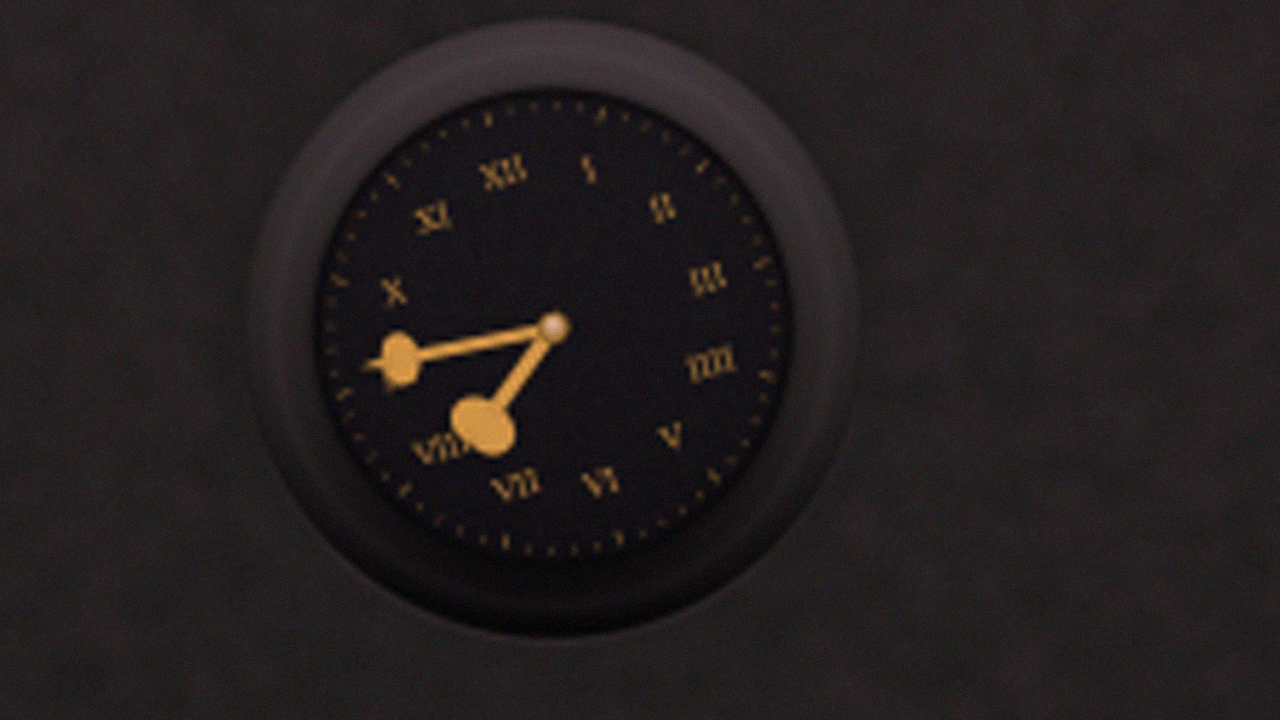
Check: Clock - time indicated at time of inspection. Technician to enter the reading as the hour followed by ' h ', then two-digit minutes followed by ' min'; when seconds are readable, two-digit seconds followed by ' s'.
7 h 46 min
